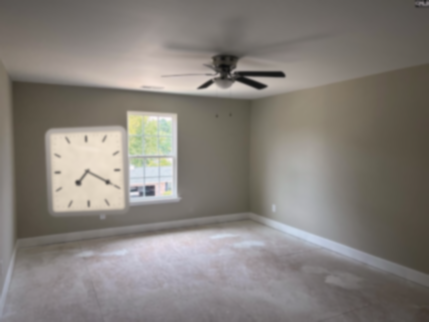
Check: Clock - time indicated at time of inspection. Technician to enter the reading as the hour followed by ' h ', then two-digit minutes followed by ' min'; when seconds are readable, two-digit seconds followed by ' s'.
7 h 20 min
